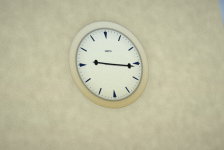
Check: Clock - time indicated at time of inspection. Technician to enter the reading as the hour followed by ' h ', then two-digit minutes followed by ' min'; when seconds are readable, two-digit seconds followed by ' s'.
9 h 16 min
